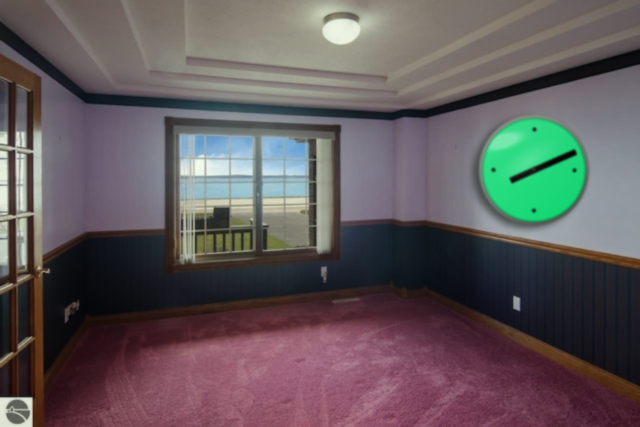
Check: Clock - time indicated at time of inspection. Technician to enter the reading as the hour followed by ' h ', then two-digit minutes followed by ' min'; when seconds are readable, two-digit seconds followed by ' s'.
8 h 11 min
